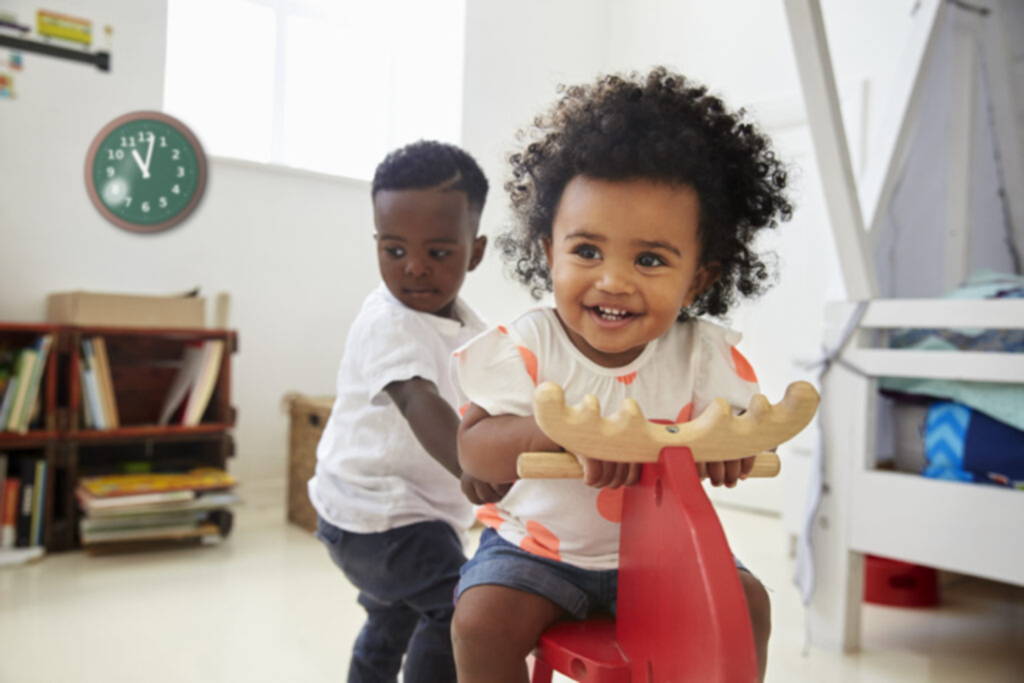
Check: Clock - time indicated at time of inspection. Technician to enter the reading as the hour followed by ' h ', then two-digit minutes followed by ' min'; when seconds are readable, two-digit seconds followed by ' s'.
11 h 02 min
